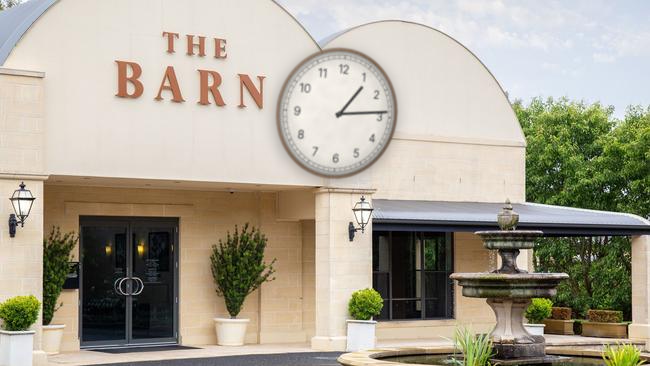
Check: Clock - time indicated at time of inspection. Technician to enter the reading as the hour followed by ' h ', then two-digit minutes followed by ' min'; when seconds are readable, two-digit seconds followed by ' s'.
1 h 14 min
